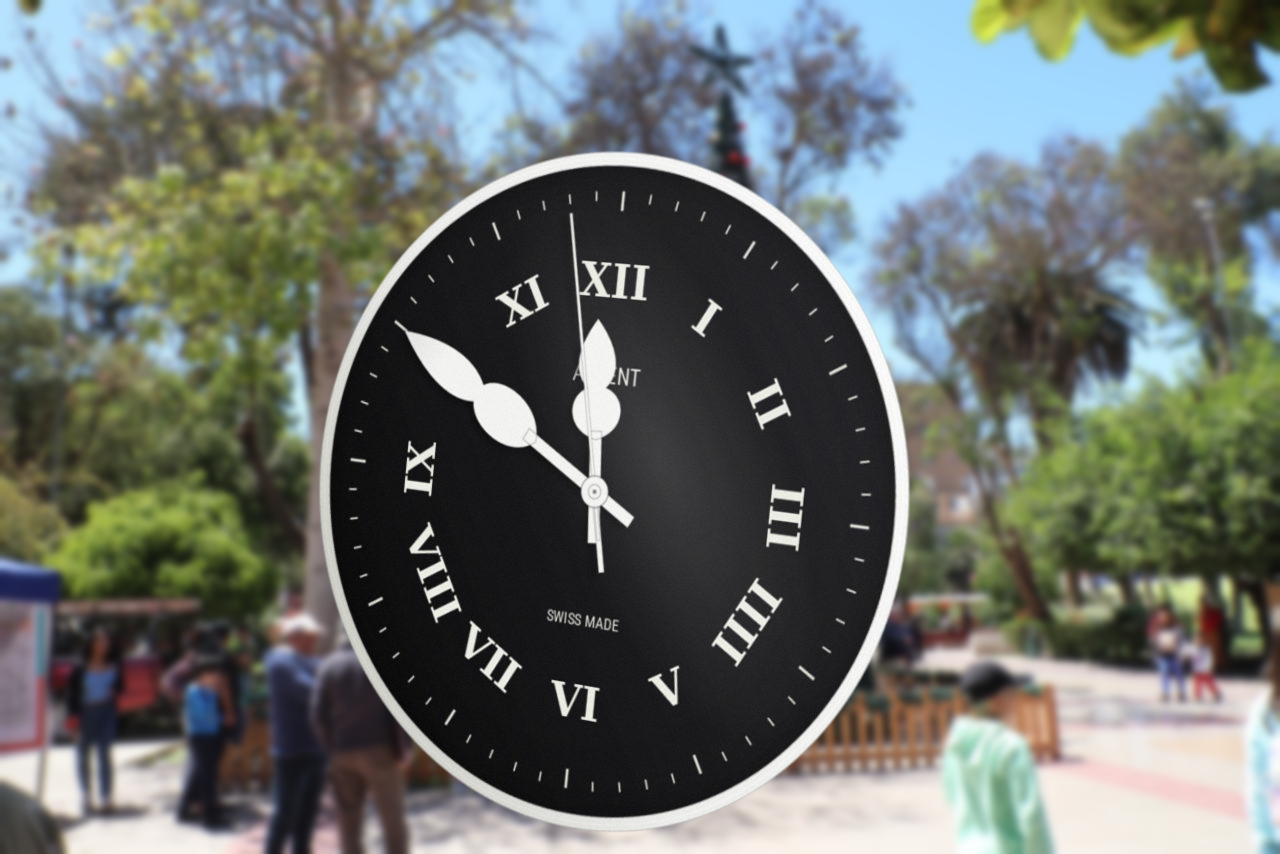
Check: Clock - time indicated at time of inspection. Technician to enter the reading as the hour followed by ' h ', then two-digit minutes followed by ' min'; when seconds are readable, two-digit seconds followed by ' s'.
11 h 49 min 58 s
